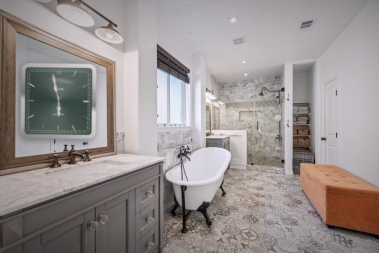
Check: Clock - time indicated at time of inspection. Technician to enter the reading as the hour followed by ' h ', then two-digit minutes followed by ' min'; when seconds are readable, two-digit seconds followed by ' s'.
5 h 58 min
